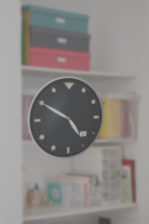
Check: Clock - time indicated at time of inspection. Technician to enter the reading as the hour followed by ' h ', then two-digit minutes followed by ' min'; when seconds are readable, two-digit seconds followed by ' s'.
4 h 50 min
